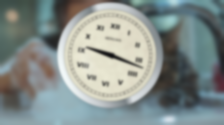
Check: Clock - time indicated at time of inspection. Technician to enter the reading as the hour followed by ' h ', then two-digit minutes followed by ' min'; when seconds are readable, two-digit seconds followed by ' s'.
9 h 17 min
